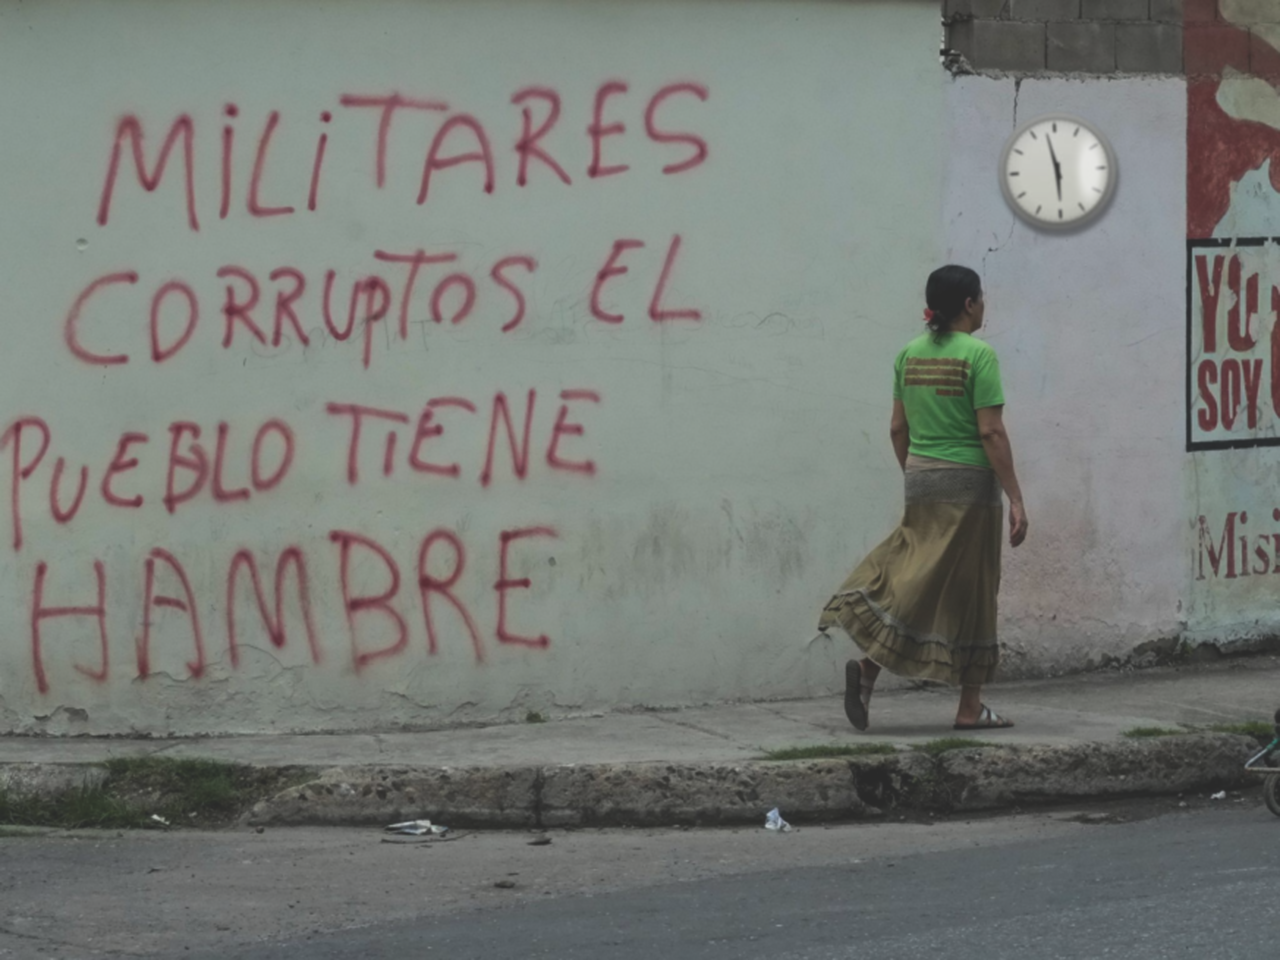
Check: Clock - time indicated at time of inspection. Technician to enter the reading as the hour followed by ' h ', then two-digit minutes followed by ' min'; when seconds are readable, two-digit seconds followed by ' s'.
5 h 58 min
